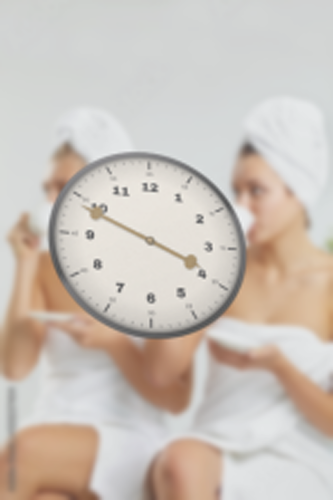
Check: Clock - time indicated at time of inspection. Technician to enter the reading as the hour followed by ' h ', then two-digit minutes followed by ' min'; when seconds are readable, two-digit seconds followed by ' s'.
3 h 49 min
